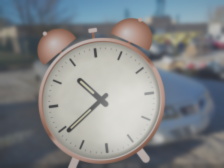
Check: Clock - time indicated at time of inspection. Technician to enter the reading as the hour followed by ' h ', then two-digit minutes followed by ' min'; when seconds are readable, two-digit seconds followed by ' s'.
10 h 39 min
